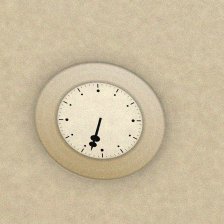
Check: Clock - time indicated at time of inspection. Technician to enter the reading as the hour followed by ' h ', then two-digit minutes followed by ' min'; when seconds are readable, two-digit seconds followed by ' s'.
6 h 33 min
